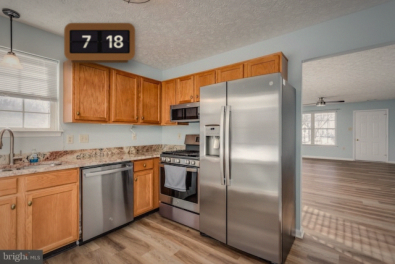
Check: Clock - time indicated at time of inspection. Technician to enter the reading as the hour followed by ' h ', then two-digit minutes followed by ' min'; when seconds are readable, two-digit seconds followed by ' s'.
7 h 18 min
